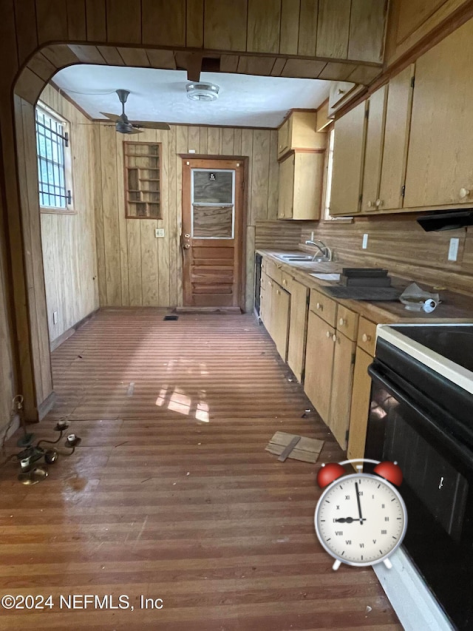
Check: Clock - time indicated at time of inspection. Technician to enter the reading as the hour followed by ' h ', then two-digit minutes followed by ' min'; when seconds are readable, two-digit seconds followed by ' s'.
8 h 59 min
